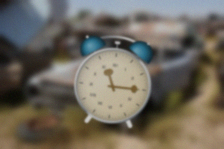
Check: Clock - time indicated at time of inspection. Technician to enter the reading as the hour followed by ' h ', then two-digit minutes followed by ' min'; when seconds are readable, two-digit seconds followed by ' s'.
11 h 15 min
